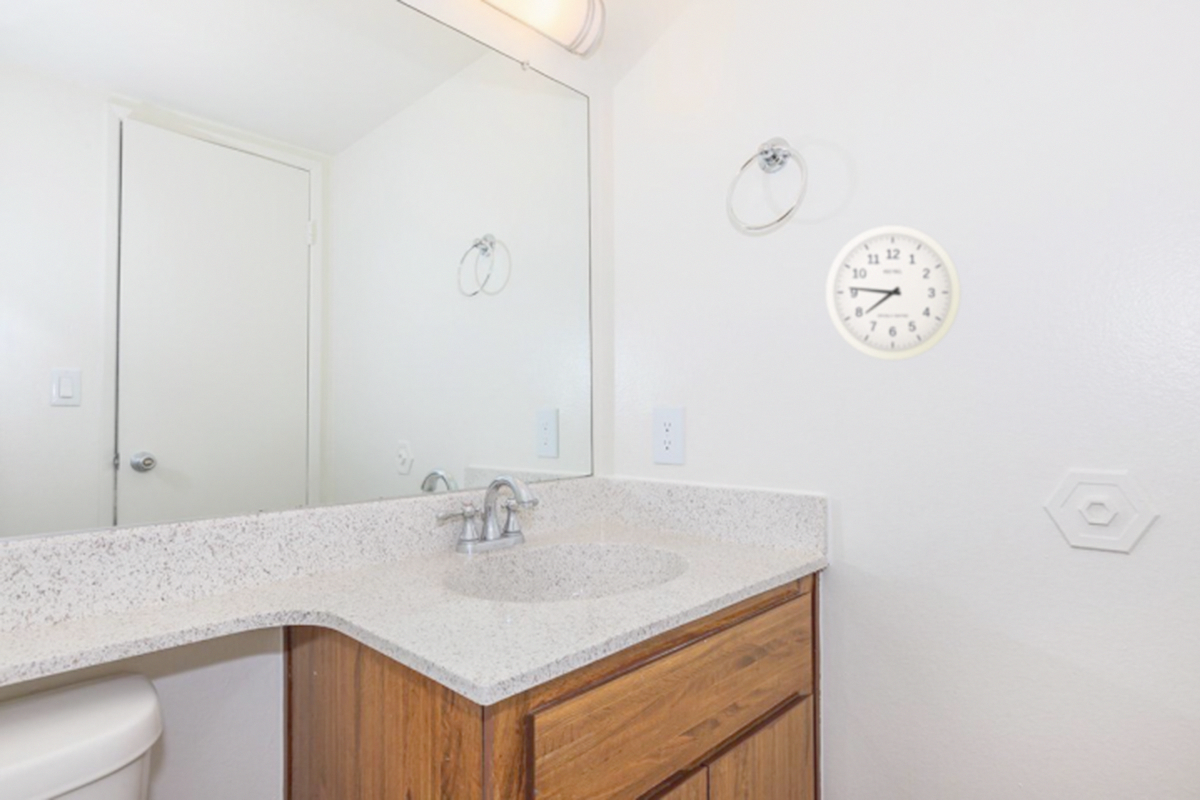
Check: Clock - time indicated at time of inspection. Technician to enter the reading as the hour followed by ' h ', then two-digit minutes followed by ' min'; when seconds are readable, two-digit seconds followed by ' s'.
7 h 46 min
